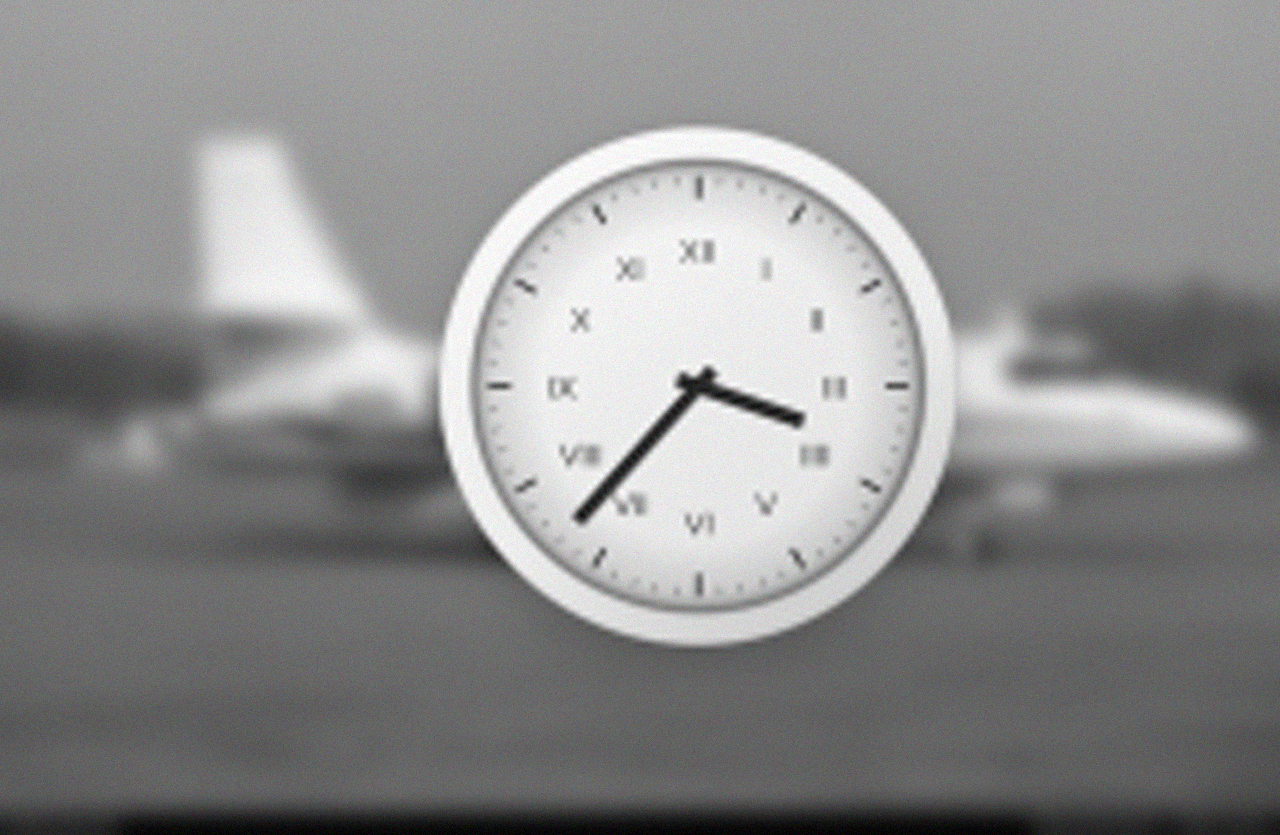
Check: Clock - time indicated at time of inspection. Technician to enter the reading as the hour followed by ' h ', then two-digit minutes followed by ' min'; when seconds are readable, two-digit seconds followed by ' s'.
3 h 37 min
